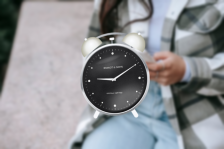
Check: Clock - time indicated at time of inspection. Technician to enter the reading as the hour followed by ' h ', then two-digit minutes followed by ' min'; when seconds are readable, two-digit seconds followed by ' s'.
9 h 10 min
